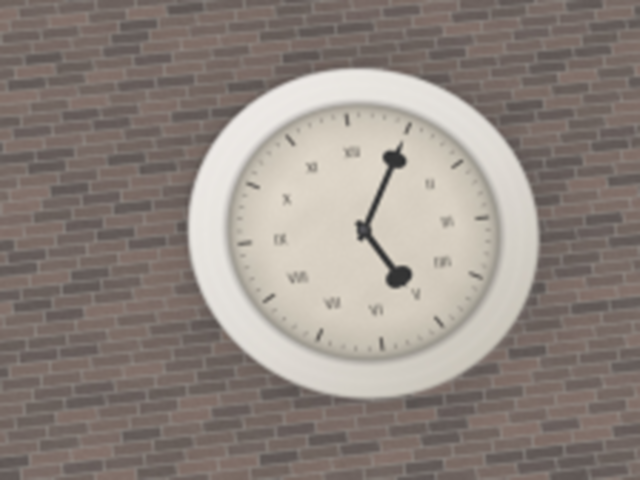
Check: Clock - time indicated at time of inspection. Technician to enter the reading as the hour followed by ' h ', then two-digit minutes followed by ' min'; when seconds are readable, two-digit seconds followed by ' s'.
5 h 05 min
